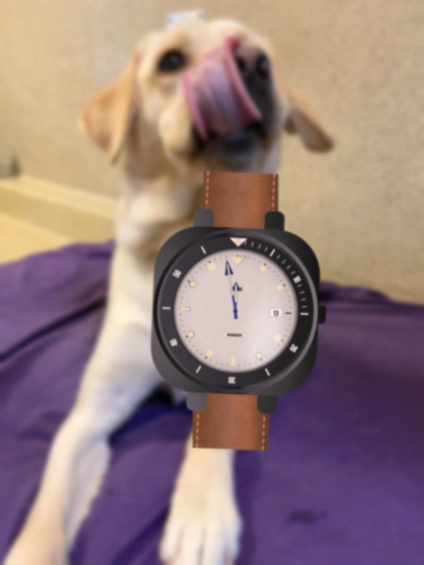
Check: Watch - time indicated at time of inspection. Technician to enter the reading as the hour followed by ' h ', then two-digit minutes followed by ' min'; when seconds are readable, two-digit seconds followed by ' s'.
11 h 58 min
